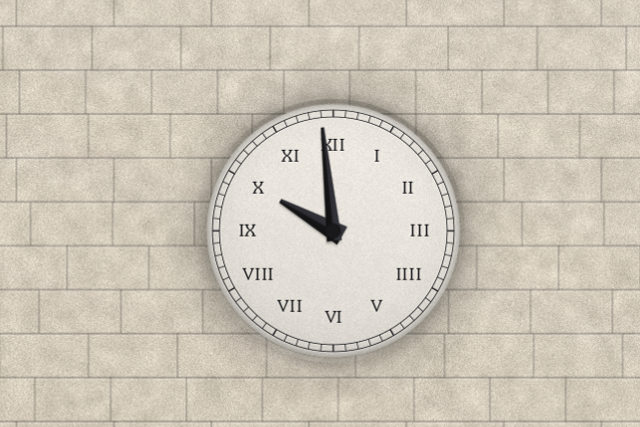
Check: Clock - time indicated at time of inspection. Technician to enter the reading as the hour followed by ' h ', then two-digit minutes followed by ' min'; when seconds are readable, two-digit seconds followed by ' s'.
9 h 59 min
